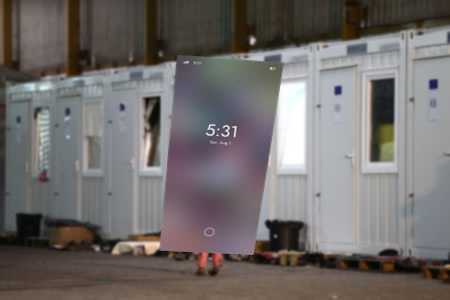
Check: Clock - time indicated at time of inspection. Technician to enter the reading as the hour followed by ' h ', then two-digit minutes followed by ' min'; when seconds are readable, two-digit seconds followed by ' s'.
5 h 31 min
